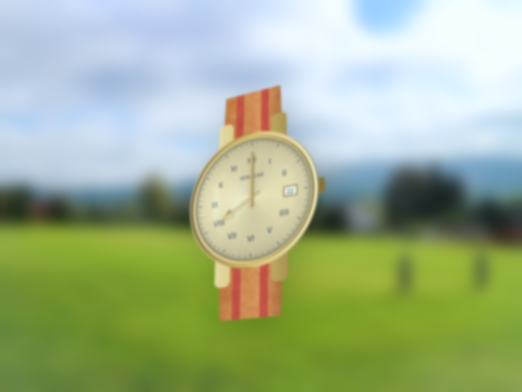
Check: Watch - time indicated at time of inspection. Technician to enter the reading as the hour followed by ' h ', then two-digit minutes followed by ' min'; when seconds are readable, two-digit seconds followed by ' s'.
8 h 00 min
